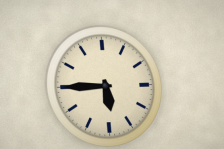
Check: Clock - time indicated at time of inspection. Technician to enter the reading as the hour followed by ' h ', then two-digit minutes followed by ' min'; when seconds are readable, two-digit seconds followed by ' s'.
5 h 45 min
